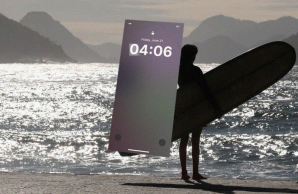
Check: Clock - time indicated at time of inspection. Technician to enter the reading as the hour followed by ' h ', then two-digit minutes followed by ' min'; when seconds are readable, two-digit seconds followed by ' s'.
4 h 06 min
